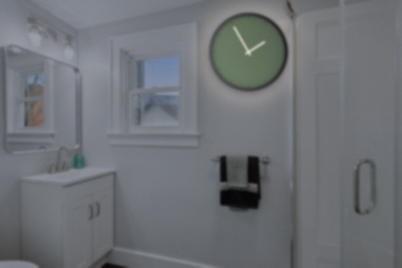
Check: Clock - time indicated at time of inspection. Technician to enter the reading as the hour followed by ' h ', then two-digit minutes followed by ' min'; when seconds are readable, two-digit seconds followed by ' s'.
1 h 55 min
